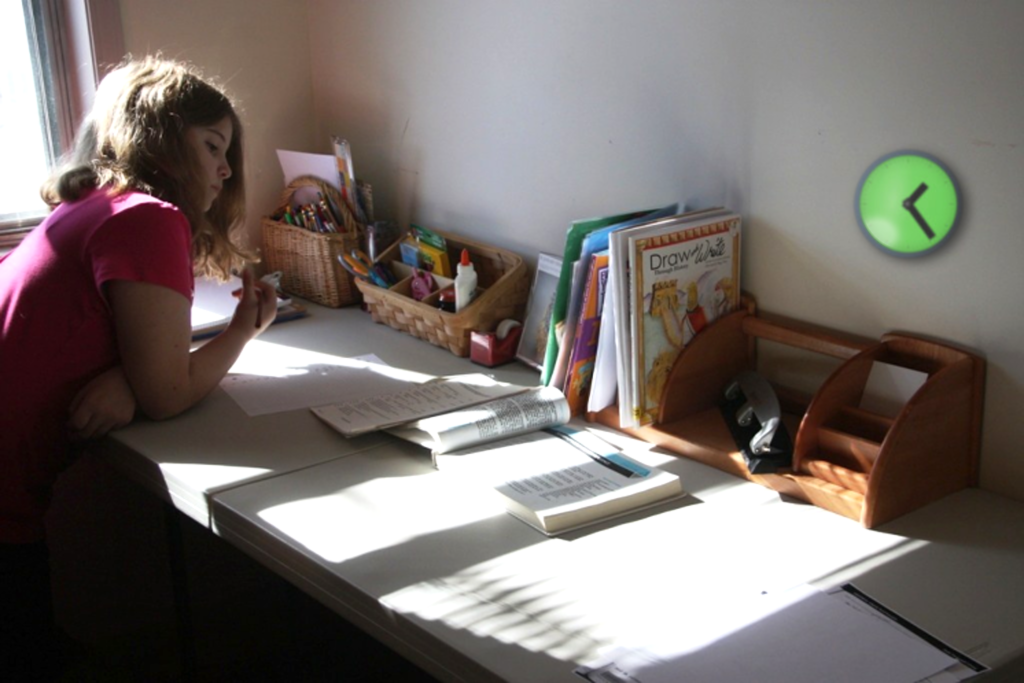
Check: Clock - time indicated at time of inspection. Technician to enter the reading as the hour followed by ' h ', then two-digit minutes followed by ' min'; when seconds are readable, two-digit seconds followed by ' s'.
1 h 24 min
